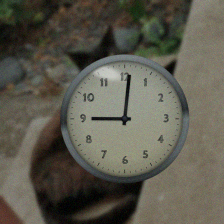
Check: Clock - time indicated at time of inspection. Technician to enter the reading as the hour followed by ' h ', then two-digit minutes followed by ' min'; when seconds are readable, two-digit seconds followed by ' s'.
9 h 01 min
